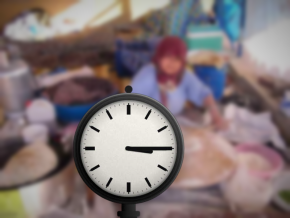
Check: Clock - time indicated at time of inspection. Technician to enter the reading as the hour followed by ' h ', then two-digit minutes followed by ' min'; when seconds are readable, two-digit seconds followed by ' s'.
3 h 15 min
